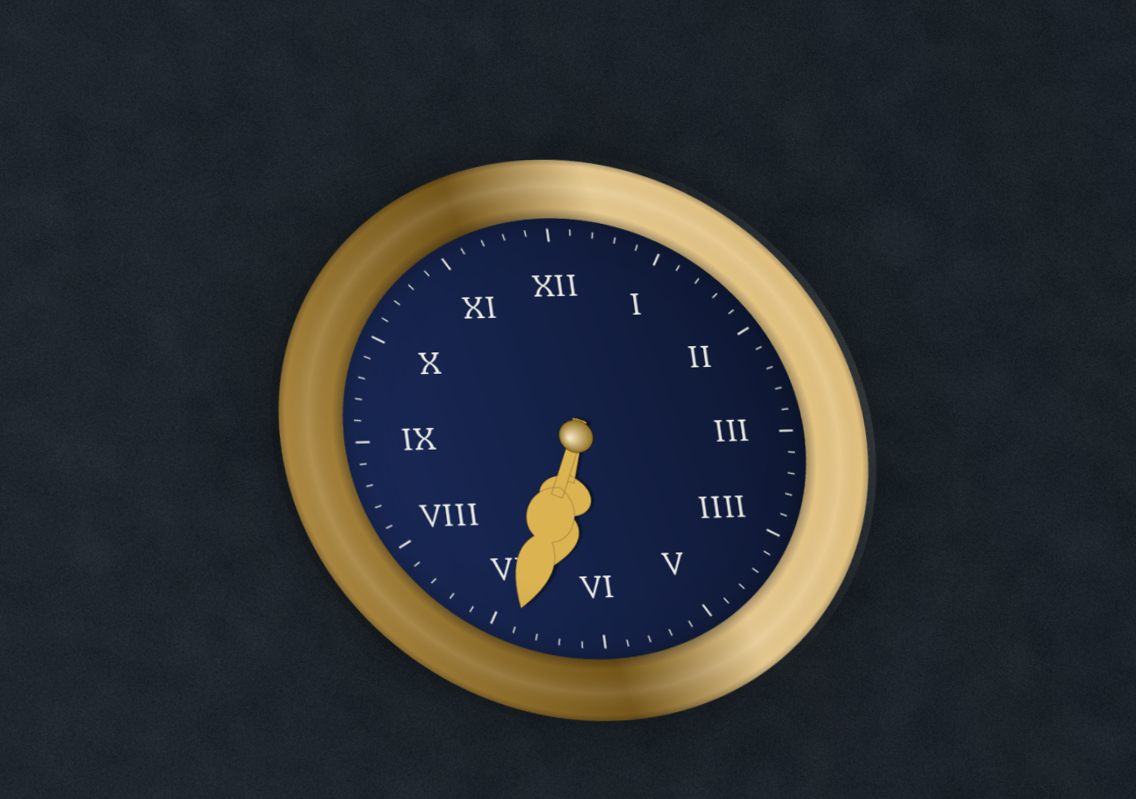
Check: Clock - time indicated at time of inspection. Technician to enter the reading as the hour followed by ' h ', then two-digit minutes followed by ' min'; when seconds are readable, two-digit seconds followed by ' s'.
6 h 34 min
